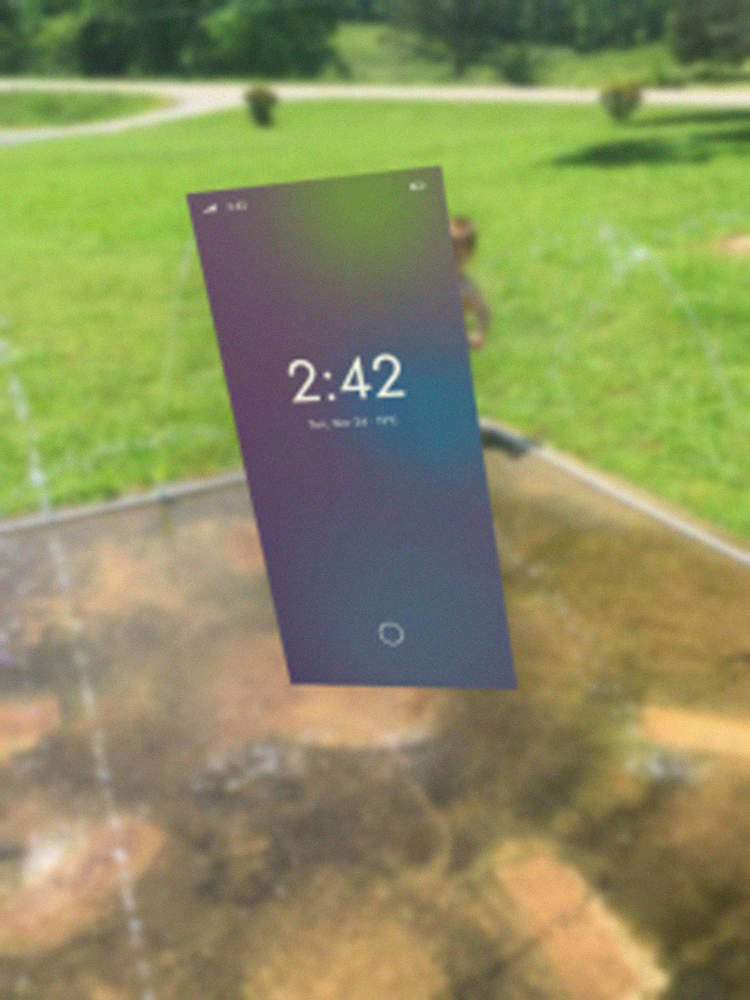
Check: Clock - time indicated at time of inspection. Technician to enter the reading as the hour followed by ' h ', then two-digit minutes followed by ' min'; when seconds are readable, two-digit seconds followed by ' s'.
2 h 42 min
